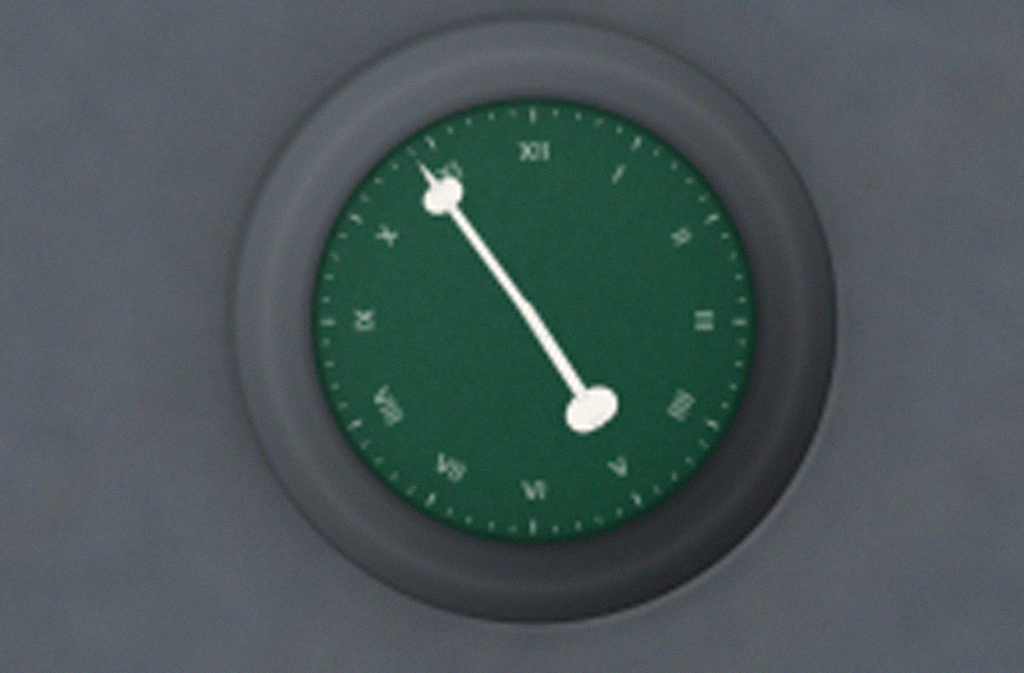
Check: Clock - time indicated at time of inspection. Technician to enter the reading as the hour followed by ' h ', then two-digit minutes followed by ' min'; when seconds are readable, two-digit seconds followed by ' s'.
4 h 54 min
